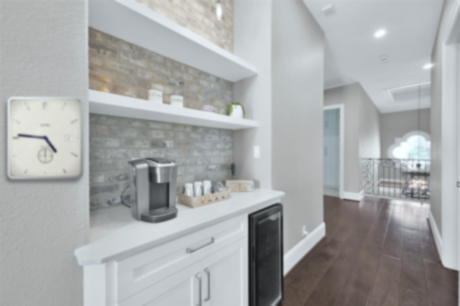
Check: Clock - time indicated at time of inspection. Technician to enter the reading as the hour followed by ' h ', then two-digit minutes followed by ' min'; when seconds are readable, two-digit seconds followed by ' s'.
4 h 46 min
